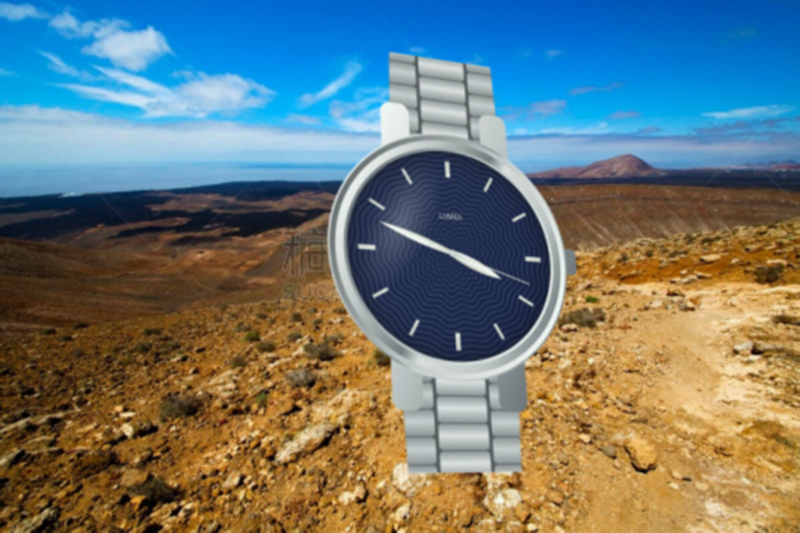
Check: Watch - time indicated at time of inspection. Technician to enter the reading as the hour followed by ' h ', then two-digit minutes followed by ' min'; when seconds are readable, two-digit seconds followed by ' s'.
3 h 48 min 18 s
